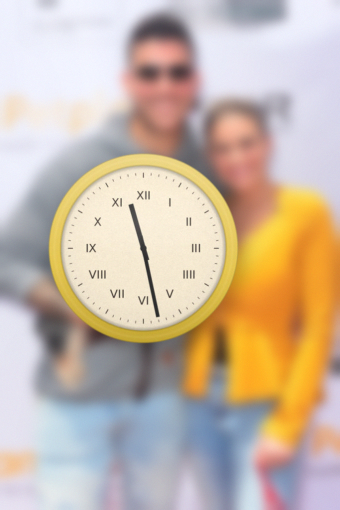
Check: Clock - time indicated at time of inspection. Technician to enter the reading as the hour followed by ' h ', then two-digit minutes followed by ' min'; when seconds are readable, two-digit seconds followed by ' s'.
11 h 28 min
